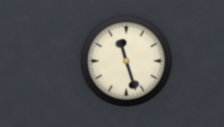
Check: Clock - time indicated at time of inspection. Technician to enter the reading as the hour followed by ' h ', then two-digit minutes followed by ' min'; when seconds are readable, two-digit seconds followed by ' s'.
11 h 27 min
